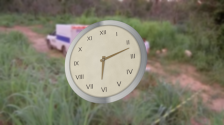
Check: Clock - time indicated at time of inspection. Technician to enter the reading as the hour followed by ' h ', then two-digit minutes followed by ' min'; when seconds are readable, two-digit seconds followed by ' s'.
6 h 12 min
